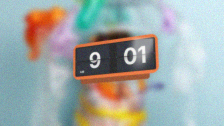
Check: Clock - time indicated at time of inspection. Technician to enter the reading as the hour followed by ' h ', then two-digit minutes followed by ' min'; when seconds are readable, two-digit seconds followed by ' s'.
9 h 01 min
